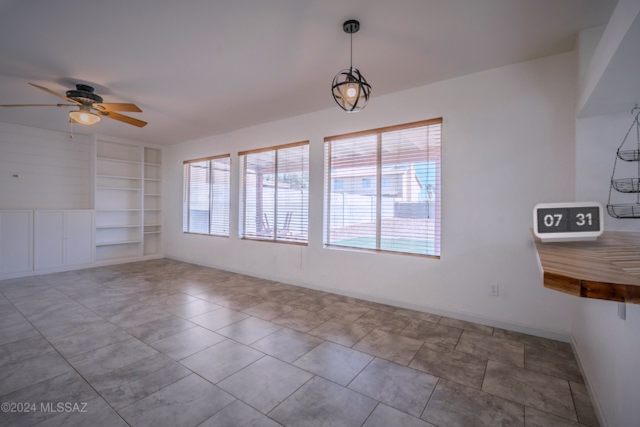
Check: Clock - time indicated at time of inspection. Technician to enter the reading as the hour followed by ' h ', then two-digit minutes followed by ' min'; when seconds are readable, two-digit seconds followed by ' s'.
7 h 31 min
